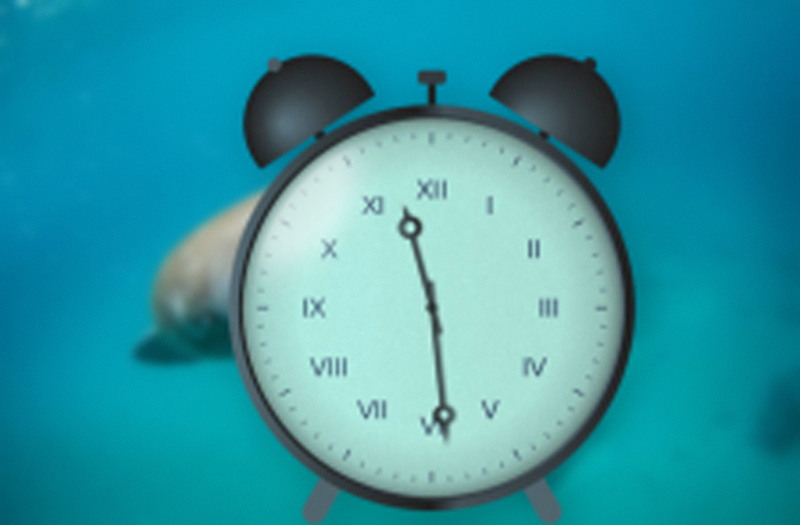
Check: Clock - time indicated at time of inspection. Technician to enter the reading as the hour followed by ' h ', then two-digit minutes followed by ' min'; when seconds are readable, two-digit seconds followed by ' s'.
11 h 29 min
